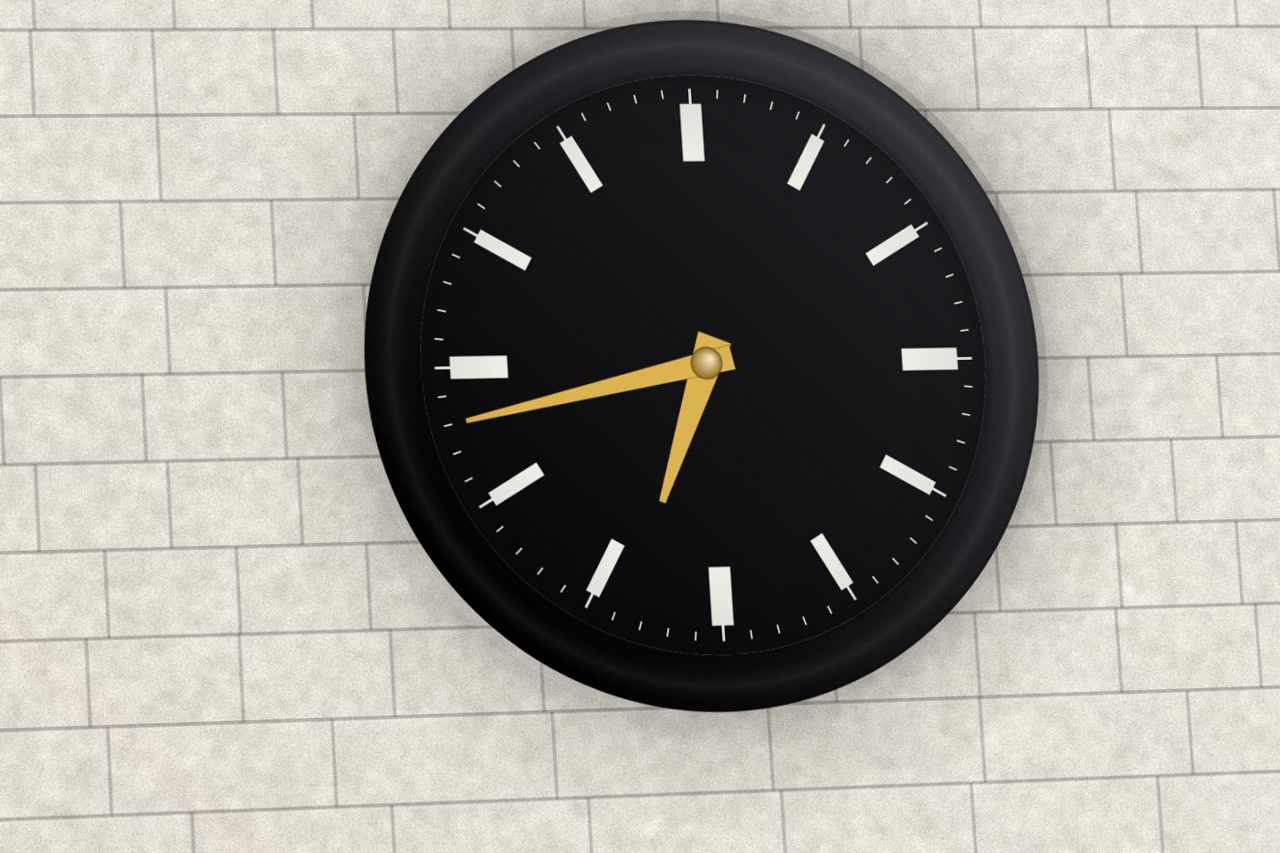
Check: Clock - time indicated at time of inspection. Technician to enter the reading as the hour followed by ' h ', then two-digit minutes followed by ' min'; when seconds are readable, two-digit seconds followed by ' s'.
6 h 43 min
